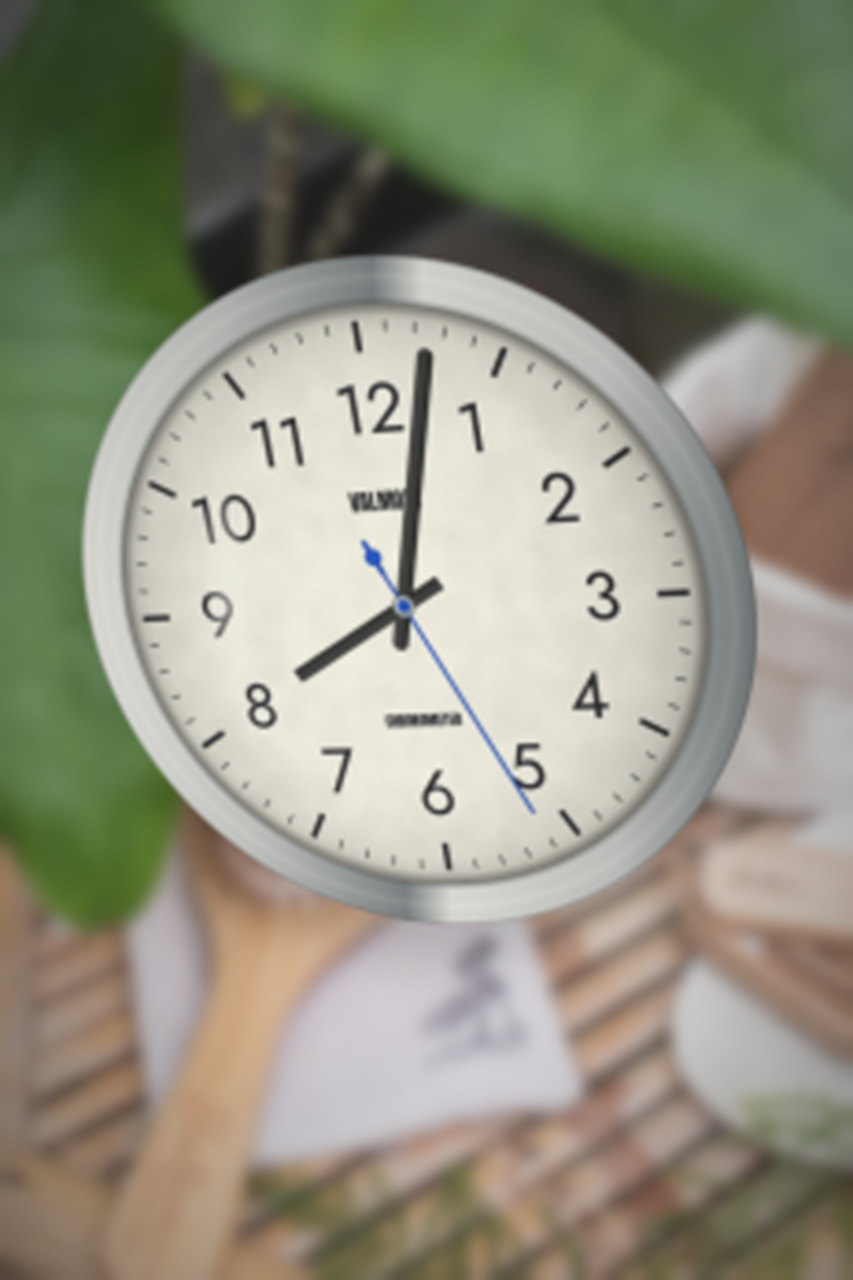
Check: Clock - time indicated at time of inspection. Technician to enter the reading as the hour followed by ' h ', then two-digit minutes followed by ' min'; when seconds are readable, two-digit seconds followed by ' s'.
8 h 02 min 26 s
